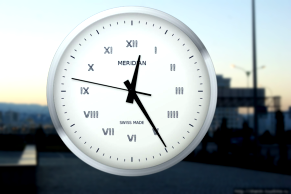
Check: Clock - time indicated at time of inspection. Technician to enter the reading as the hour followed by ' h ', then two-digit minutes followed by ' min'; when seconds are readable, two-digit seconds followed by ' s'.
12 h 24 min 47 s
